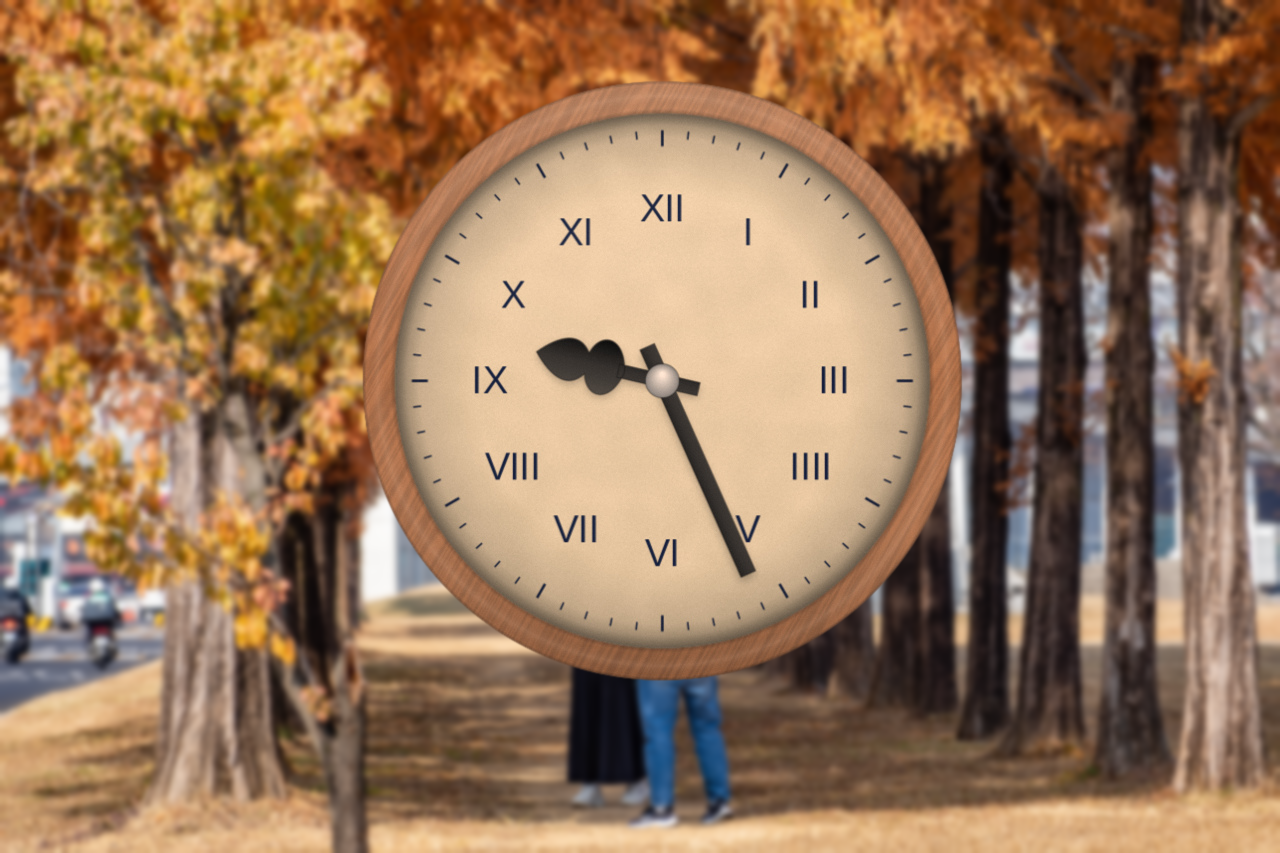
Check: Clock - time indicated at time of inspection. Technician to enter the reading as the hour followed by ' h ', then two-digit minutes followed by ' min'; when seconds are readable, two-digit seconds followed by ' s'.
9 h 26 min
